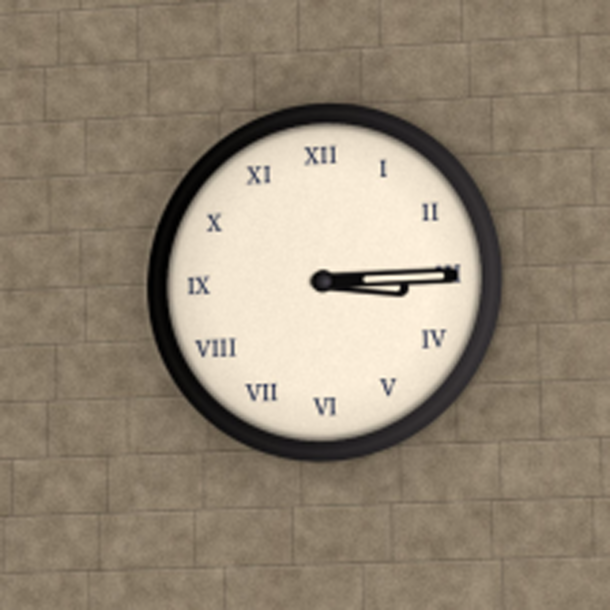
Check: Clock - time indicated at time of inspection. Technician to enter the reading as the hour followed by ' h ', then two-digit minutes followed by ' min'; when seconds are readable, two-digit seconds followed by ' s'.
3 h 15 min
